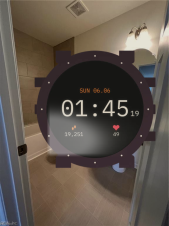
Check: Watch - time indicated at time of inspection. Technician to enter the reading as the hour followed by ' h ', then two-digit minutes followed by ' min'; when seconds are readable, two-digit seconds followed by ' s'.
1 h 45 min 19 s
